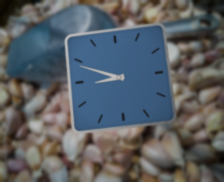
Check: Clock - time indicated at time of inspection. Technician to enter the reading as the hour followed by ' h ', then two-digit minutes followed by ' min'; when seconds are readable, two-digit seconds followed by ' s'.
8 h 49 min
